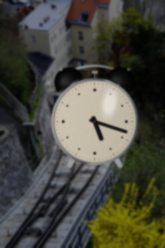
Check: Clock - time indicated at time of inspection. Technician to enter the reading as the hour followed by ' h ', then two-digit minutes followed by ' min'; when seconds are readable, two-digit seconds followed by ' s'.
5 h 18 min
